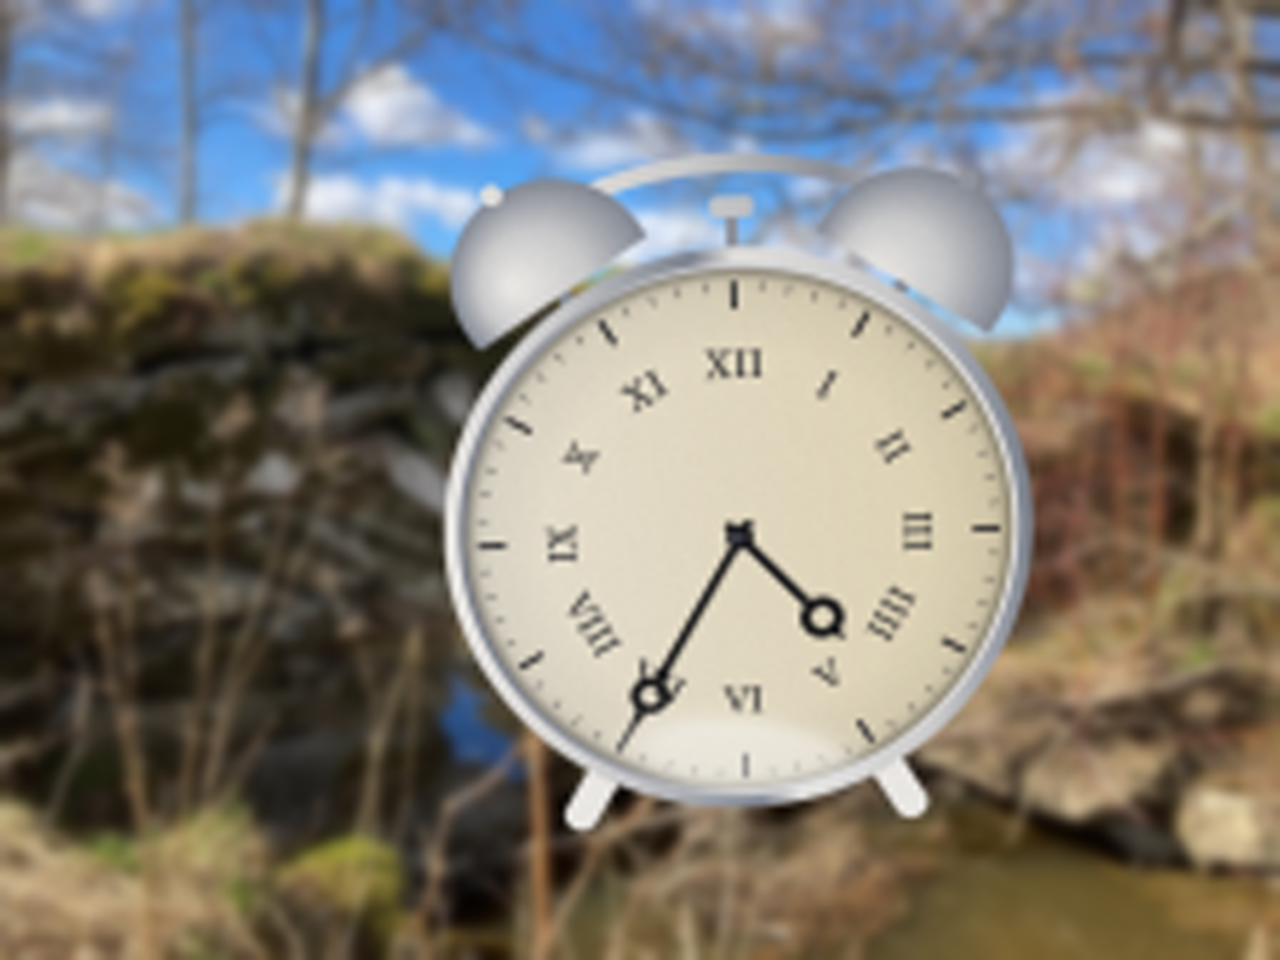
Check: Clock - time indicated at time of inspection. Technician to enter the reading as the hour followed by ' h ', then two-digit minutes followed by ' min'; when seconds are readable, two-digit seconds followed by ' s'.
4 h 35 min
